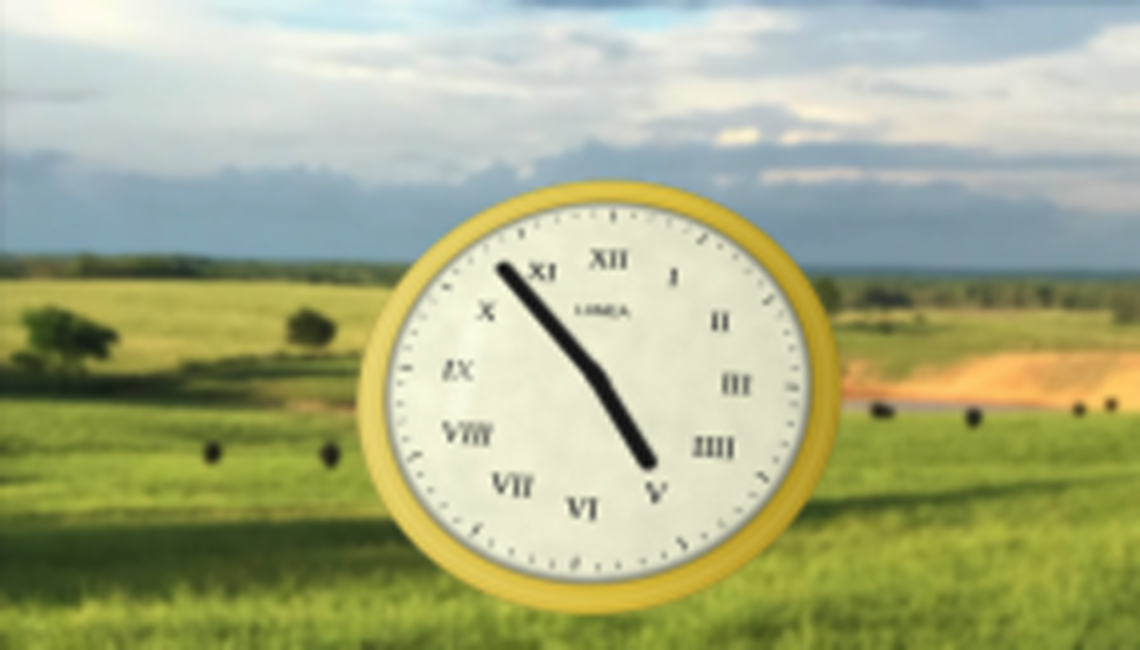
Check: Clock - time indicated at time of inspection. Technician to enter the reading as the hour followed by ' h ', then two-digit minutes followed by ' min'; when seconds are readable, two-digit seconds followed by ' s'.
4 h 53 min
